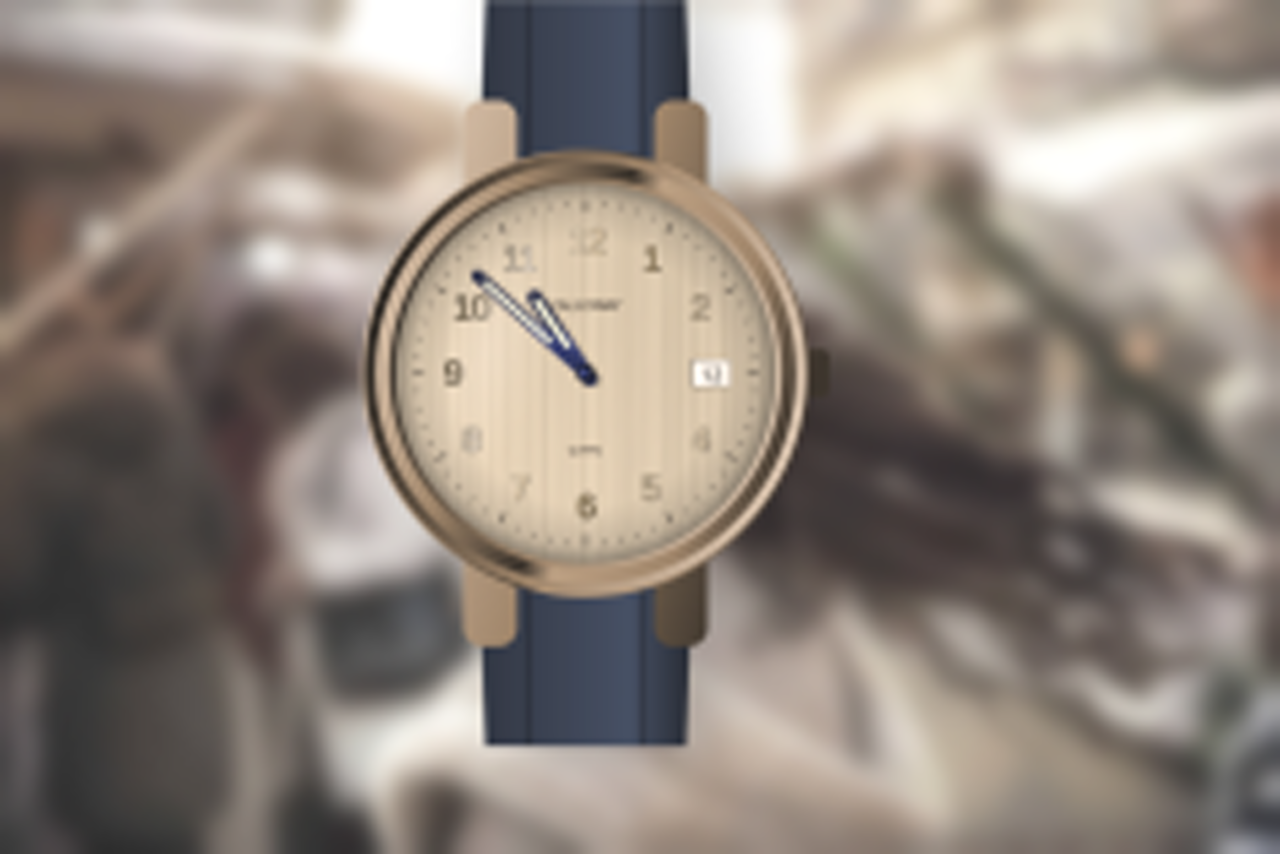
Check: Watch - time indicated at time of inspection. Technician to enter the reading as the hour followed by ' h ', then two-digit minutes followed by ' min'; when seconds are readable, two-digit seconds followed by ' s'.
10 h 52 min
